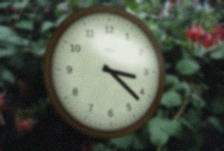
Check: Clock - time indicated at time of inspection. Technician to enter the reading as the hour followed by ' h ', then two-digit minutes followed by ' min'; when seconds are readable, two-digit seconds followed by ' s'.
3 h 22 min
